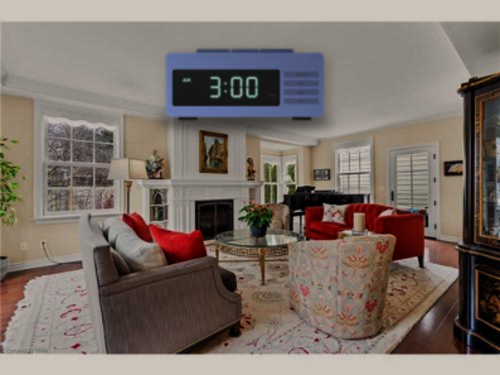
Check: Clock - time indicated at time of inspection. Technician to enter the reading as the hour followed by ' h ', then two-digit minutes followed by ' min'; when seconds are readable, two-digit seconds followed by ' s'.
3 h 00 min
